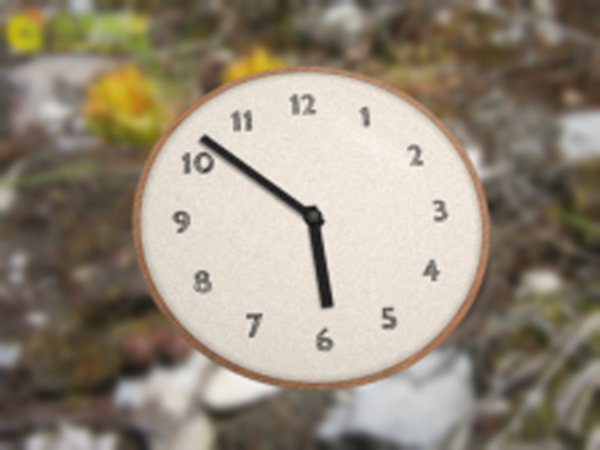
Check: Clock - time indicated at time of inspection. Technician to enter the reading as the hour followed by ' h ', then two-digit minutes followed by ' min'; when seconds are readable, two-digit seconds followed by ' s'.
5 h 52 min
